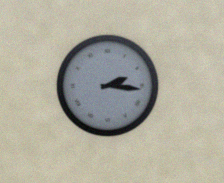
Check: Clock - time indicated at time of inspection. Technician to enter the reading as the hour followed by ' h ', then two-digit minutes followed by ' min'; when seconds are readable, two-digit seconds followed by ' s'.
2 h 16 min
